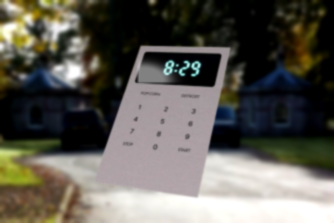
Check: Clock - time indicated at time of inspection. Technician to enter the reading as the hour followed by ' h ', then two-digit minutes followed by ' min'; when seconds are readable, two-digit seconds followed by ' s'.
8 h 29 min
